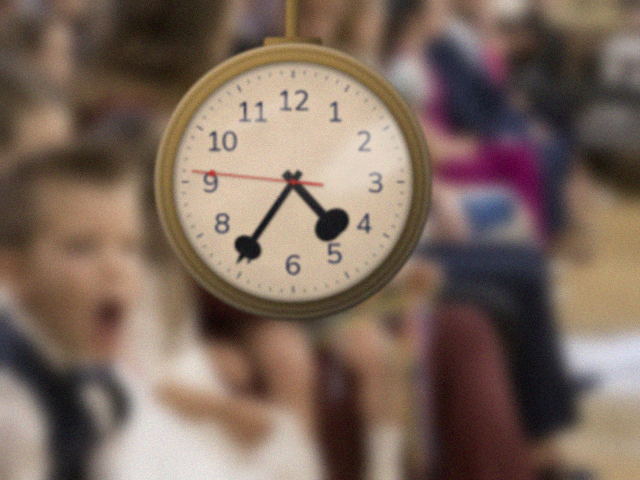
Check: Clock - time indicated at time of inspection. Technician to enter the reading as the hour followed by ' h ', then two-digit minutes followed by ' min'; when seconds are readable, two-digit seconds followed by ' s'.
4 h 35 min 46 s
